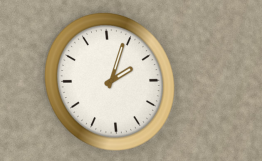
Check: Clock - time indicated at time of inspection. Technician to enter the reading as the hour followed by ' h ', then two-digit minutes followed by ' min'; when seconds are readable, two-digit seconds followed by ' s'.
2 h 04 min
